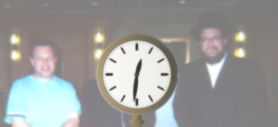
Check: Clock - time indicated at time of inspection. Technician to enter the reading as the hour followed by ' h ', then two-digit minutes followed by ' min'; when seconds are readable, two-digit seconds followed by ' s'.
12 h 31 min
